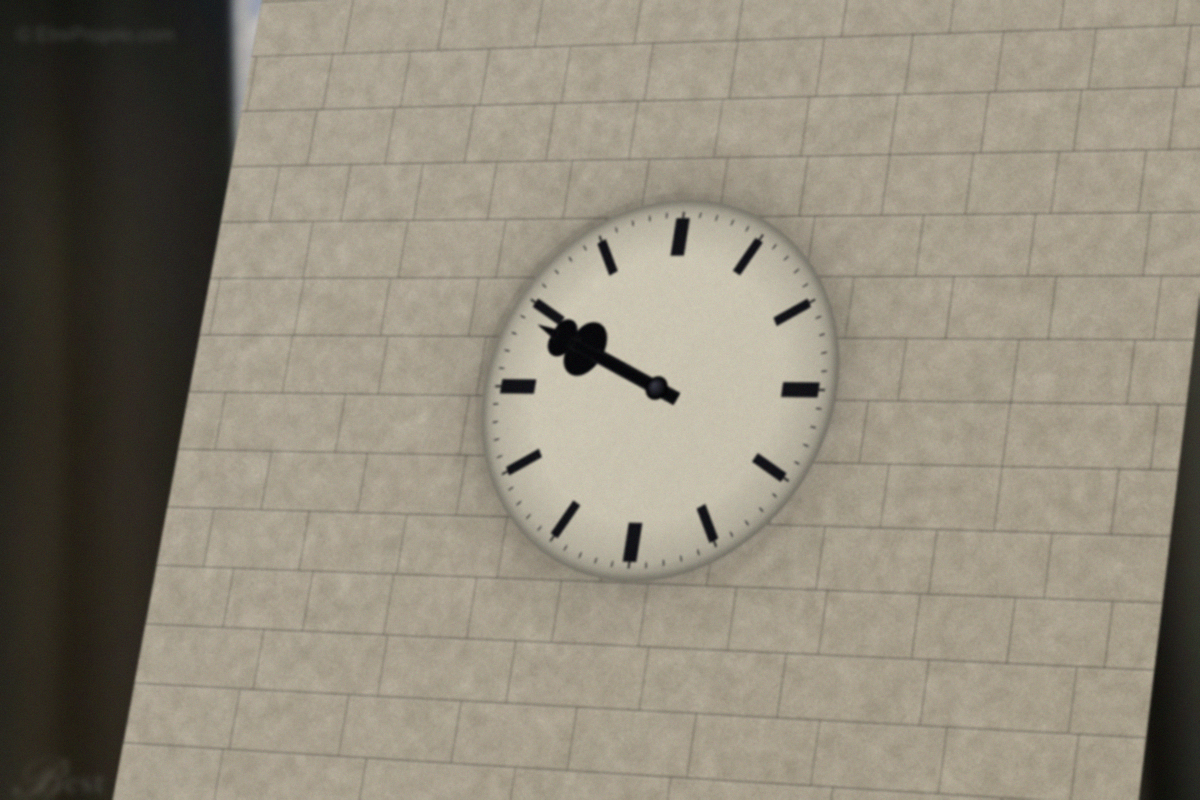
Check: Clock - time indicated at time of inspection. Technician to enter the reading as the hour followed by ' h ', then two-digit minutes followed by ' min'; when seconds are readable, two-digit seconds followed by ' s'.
9 h 49 min
